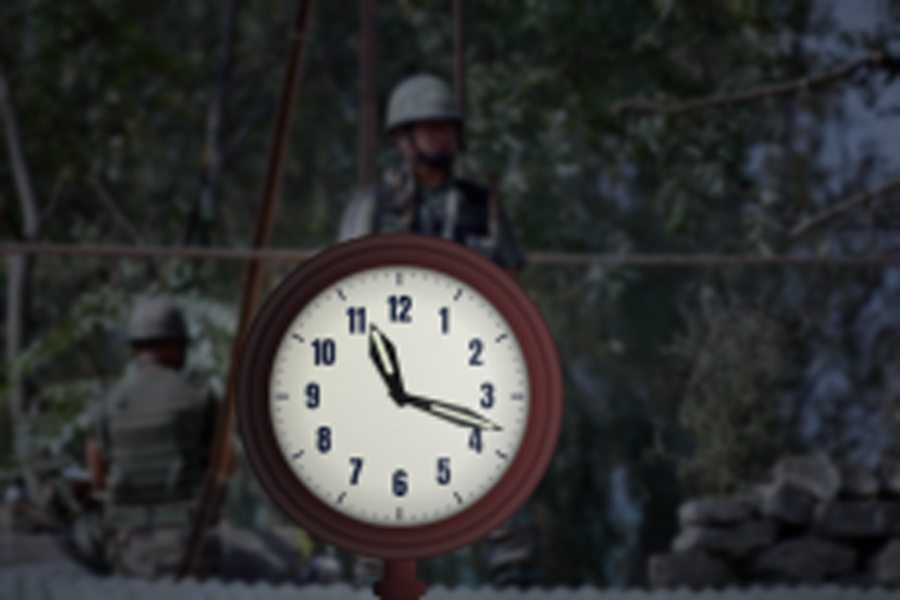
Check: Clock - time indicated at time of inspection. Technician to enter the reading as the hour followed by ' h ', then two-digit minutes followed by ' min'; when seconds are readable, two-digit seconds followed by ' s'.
11 h 18 min
